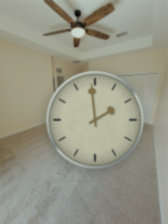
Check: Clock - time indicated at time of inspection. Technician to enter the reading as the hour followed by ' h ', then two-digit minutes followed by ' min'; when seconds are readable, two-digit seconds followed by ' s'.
1 h 59 min
